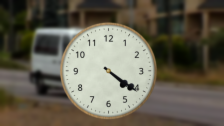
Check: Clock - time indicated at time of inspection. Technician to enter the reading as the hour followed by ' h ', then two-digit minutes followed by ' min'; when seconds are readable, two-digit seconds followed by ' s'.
4 h 21 min
